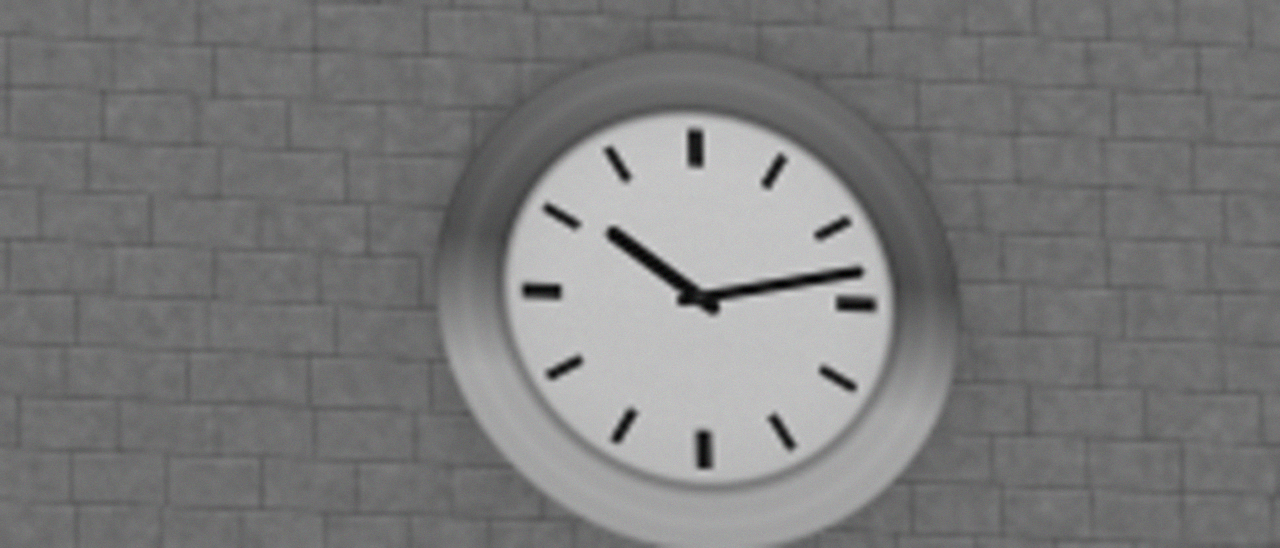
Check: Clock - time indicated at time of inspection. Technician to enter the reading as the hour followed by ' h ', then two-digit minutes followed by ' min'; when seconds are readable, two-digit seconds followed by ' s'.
10 h 13 min
